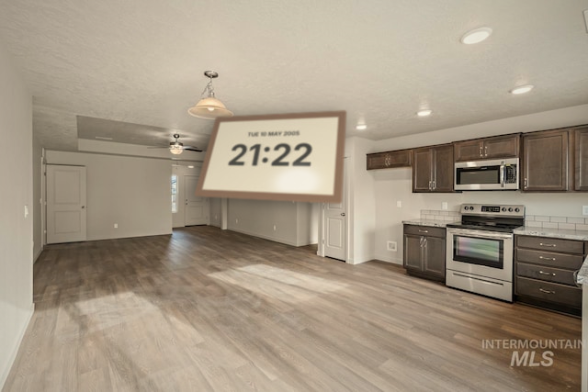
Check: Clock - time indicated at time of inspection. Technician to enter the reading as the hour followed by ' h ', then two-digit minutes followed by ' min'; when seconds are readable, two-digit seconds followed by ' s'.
21 h 22 min
